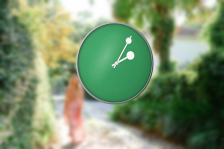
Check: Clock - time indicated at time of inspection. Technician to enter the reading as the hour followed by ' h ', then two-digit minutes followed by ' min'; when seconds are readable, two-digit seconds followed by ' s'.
2 h 05 min
